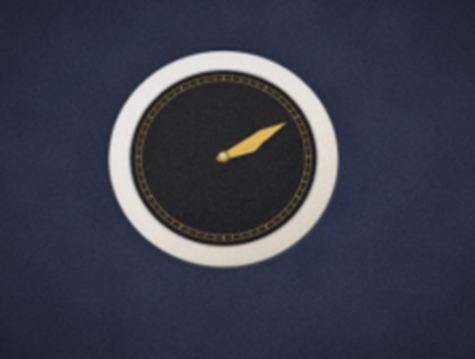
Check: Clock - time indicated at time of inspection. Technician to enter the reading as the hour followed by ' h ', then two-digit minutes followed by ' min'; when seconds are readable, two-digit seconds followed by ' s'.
2 h 10 min
